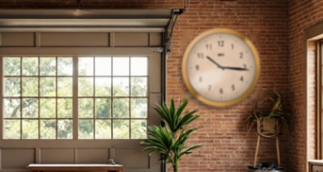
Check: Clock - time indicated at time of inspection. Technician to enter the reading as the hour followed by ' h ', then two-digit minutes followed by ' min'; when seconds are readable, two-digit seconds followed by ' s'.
10 h 16 min
